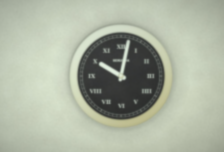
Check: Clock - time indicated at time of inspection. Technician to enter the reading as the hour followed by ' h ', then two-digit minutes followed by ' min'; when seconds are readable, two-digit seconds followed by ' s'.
10 h 02 min
